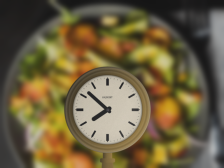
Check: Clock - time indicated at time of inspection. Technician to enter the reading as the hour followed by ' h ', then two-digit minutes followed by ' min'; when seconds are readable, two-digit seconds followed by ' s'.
7 h 52 min
